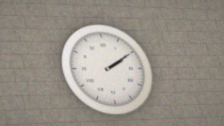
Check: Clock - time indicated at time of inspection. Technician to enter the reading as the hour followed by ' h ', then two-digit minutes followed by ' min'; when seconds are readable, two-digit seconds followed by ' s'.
2 h 10 min
